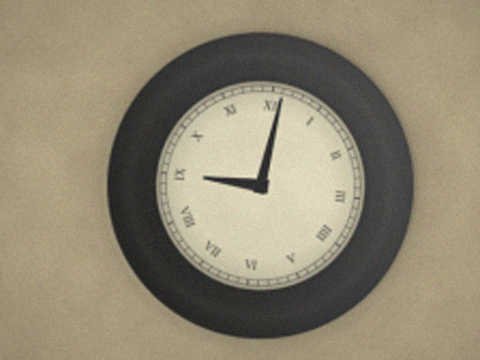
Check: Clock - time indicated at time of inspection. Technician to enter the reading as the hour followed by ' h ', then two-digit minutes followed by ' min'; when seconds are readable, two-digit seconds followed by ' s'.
9 h 01 min
